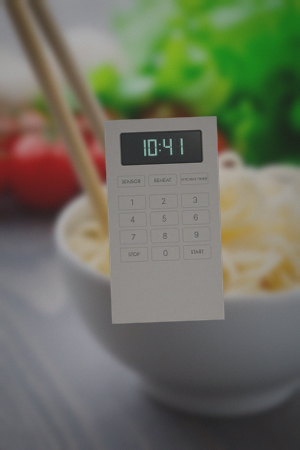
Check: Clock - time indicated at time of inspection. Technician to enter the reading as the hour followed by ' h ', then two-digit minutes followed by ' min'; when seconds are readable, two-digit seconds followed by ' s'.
10 h 41 min
